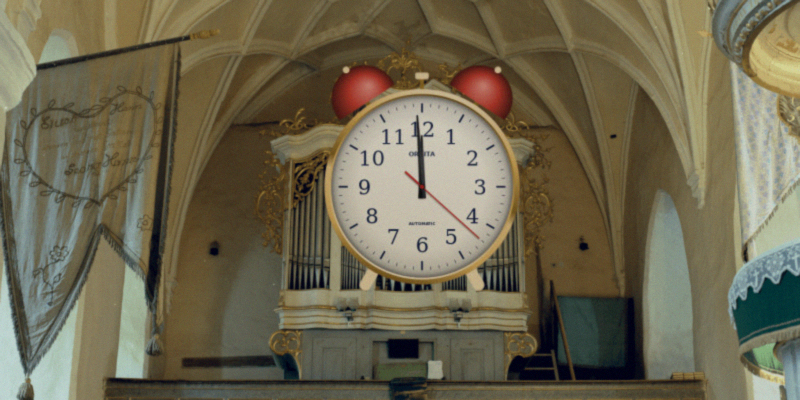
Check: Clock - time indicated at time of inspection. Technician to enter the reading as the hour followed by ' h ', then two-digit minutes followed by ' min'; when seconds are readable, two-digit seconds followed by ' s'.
11 h 59 min 22 s
